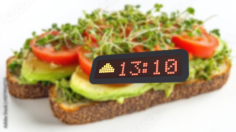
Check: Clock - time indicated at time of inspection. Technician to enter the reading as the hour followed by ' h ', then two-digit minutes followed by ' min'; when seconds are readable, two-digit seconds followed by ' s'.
13 h 10 min
